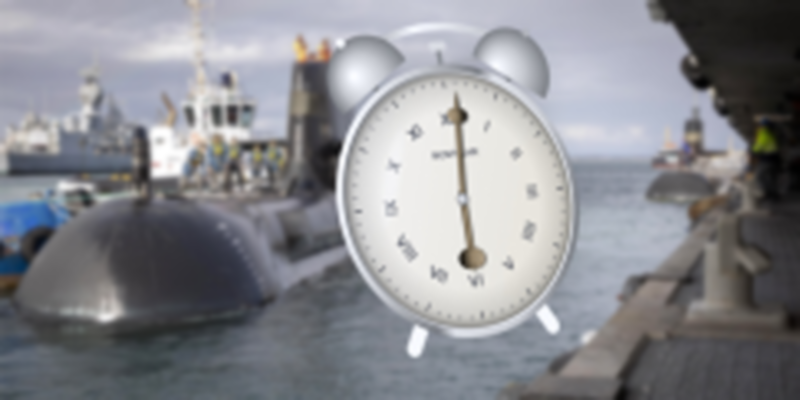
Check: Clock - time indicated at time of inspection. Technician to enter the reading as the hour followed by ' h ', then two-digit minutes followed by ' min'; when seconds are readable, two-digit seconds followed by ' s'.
6 h 01 min
